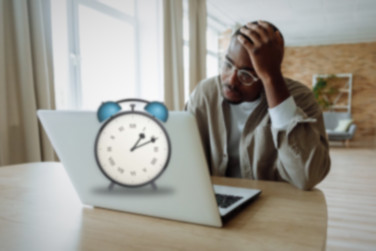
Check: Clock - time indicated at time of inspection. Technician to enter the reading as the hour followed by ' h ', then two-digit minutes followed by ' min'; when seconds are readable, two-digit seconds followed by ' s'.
1 h 11 min
